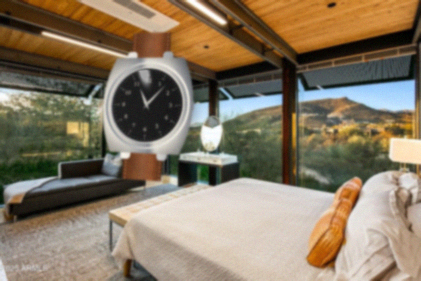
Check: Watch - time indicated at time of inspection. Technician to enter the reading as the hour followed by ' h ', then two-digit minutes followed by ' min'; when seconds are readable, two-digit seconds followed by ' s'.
11 h 07 min
